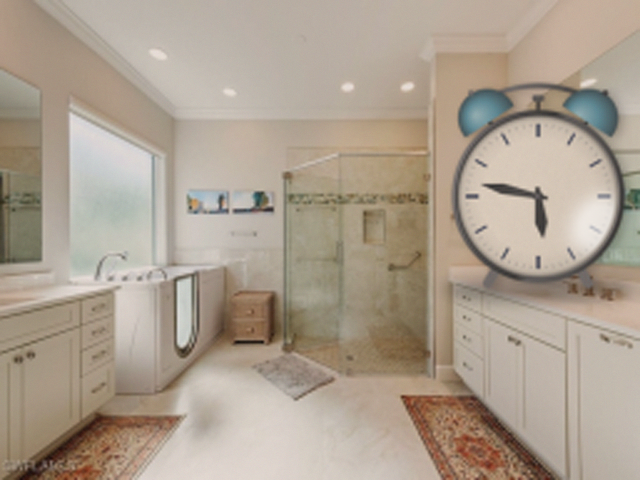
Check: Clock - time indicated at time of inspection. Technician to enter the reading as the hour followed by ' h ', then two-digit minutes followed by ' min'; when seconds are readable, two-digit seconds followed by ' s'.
5 h 47 min
